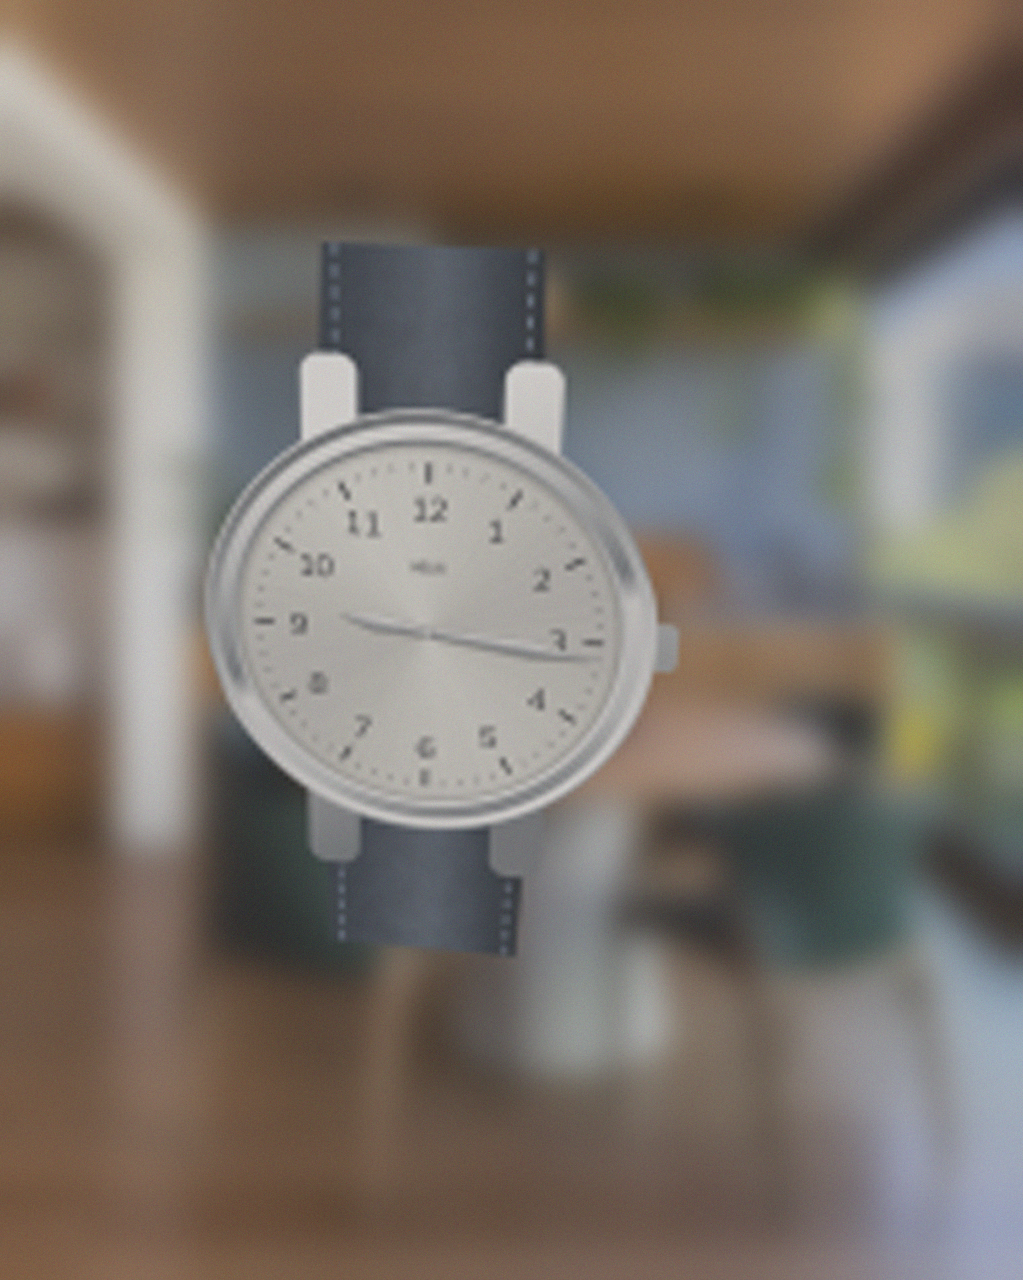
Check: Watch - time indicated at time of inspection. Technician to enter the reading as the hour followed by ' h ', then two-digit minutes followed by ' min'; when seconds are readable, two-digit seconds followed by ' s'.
9 h 16 min
